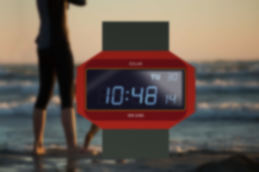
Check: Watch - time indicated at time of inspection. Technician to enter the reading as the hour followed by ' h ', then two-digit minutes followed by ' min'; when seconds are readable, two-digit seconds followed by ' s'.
10 h 48 min
